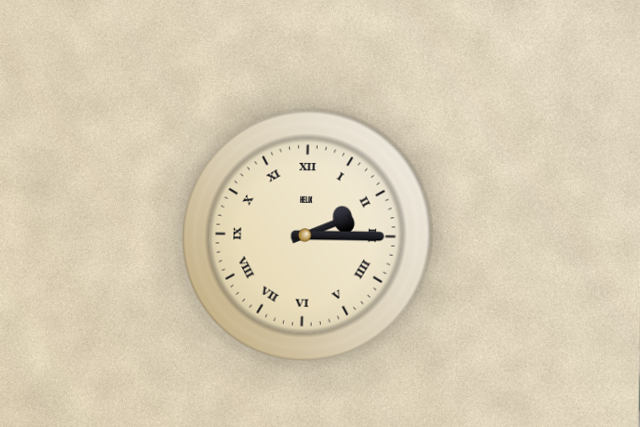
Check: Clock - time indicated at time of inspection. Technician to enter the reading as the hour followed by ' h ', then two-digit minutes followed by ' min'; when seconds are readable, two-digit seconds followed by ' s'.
2 h 15 min
